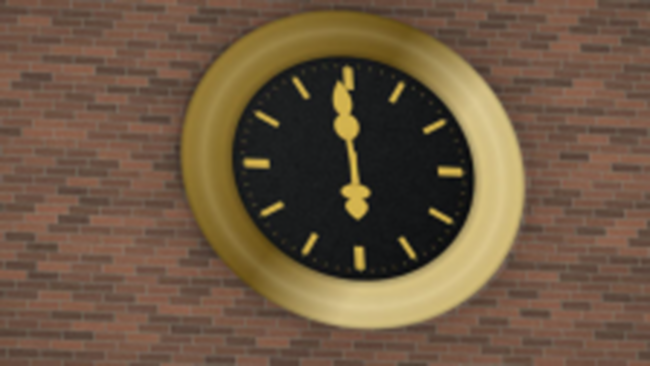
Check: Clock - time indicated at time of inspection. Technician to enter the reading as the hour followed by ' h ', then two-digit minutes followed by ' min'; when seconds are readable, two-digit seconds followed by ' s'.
5 h 59 min
